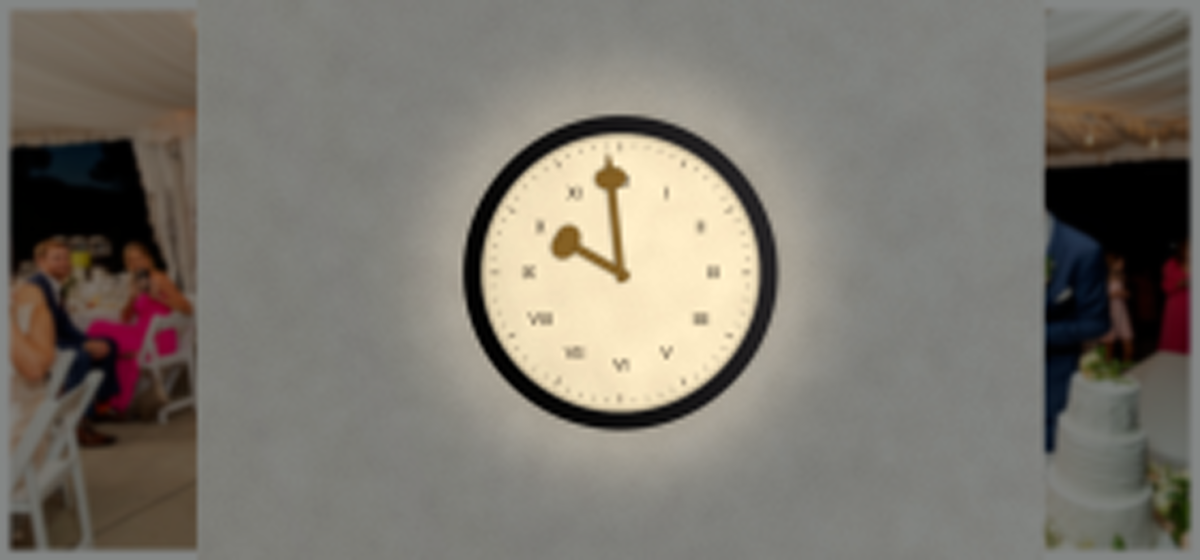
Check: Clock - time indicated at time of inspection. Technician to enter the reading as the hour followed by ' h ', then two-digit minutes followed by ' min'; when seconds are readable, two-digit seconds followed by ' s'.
9 h 59 min
